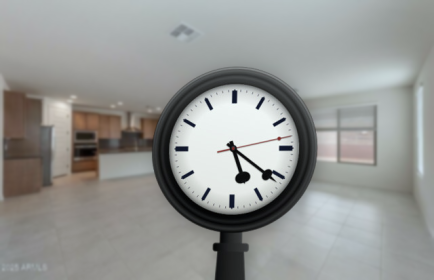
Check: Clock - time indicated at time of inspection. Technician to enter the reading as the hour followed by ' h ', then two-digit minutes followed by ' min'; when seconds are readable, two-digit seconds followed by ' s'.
5 h 21 min 13 s
